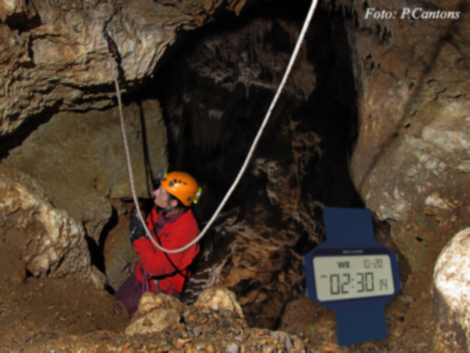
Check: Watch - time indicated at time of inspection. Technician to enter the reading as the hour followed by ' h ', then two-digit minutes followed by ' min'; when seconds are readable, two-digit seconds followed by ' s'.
2 h 30 min 14 s
